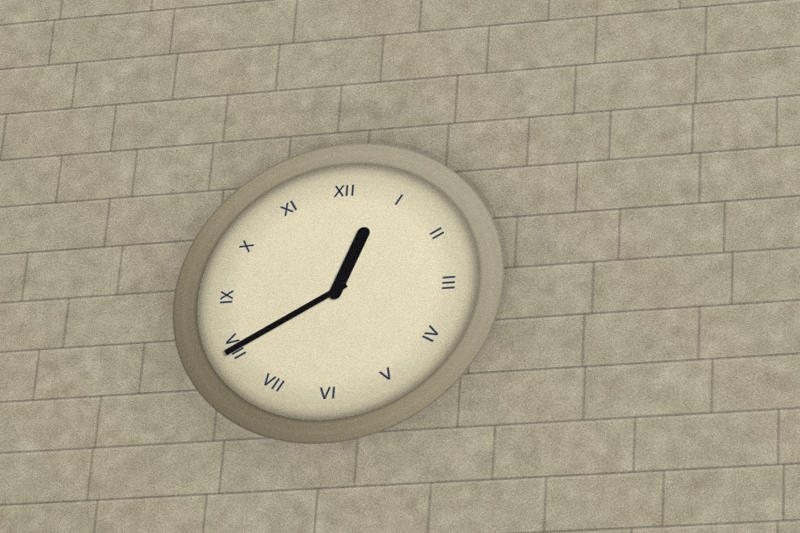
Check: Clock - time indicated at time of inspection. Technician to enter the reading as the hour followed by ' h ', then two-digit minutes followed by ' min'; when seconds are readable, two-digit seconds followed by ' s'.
12 h 40 min
